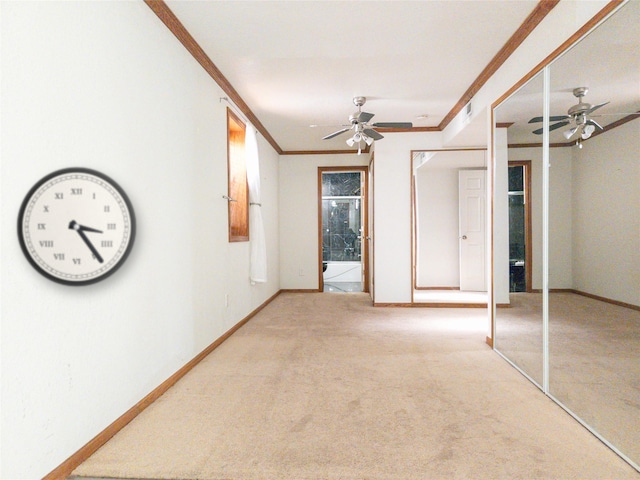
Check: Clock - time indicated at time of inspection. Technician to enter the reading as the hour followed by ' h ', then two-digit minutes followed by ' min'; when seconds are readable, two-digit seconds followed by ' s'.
3 h 24 min
